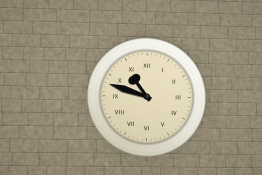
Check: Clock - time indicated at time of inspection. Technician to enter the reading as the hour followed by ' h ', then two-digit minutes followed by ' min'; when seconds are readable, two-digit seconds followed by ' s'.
10 h 48 min
